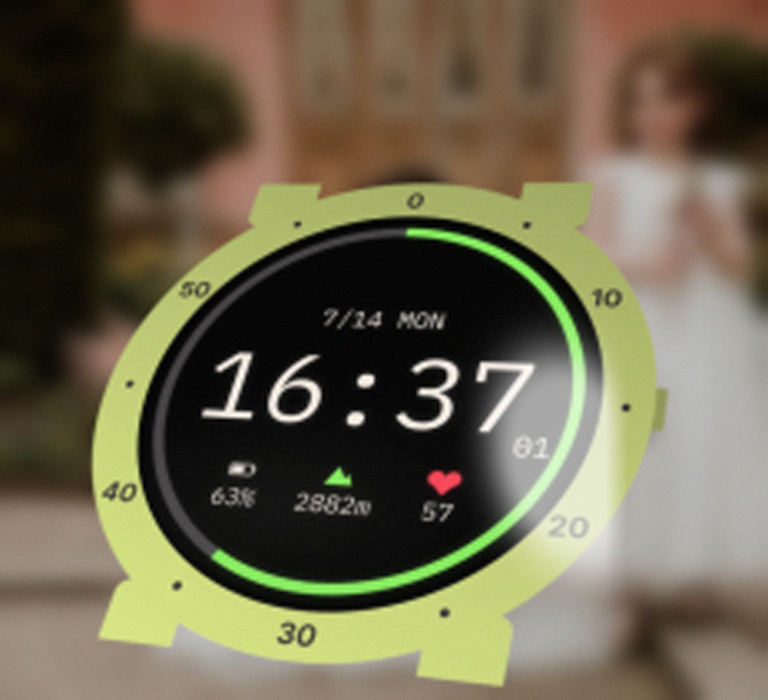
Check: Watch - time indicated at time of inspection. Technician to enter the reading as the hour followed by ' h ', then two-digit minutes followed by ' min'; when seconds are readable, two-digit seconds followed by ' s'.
16 h 37 min 01 s
